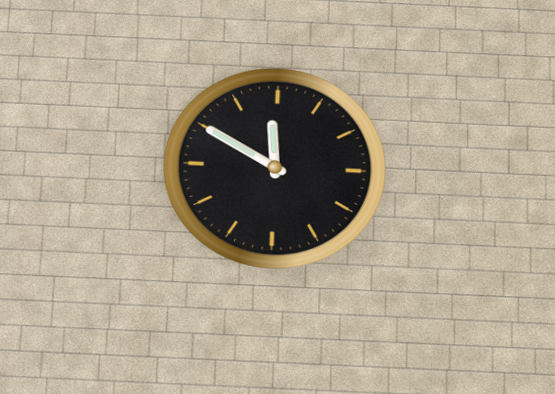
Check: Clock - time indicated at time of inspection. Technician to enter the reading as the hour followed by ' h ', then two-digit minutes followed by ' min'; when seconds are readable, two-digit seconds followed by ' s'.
11 h 50 min
